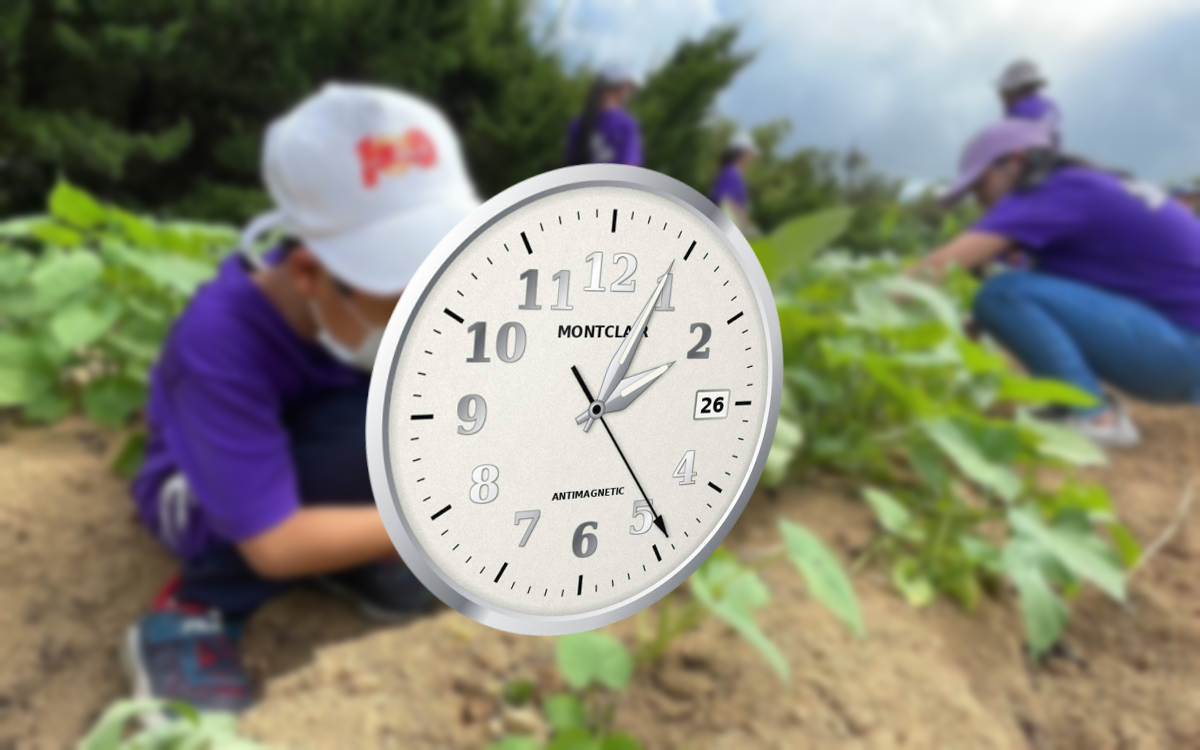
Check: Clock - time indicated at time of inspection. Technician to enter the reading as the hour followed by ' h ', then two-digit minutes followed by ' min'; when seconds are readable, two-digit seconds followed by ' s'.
2 h 04 min 24 s
